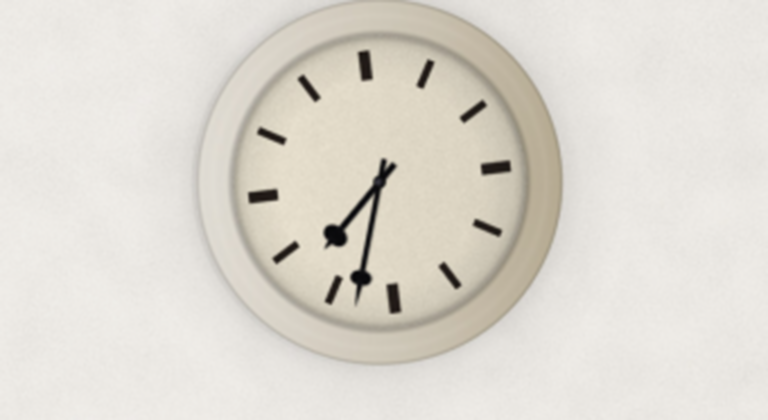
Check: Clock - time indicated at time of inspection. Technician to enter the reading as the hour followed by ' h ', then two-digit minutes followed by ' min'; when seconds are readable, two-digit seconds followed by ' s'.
7 h 33 min
